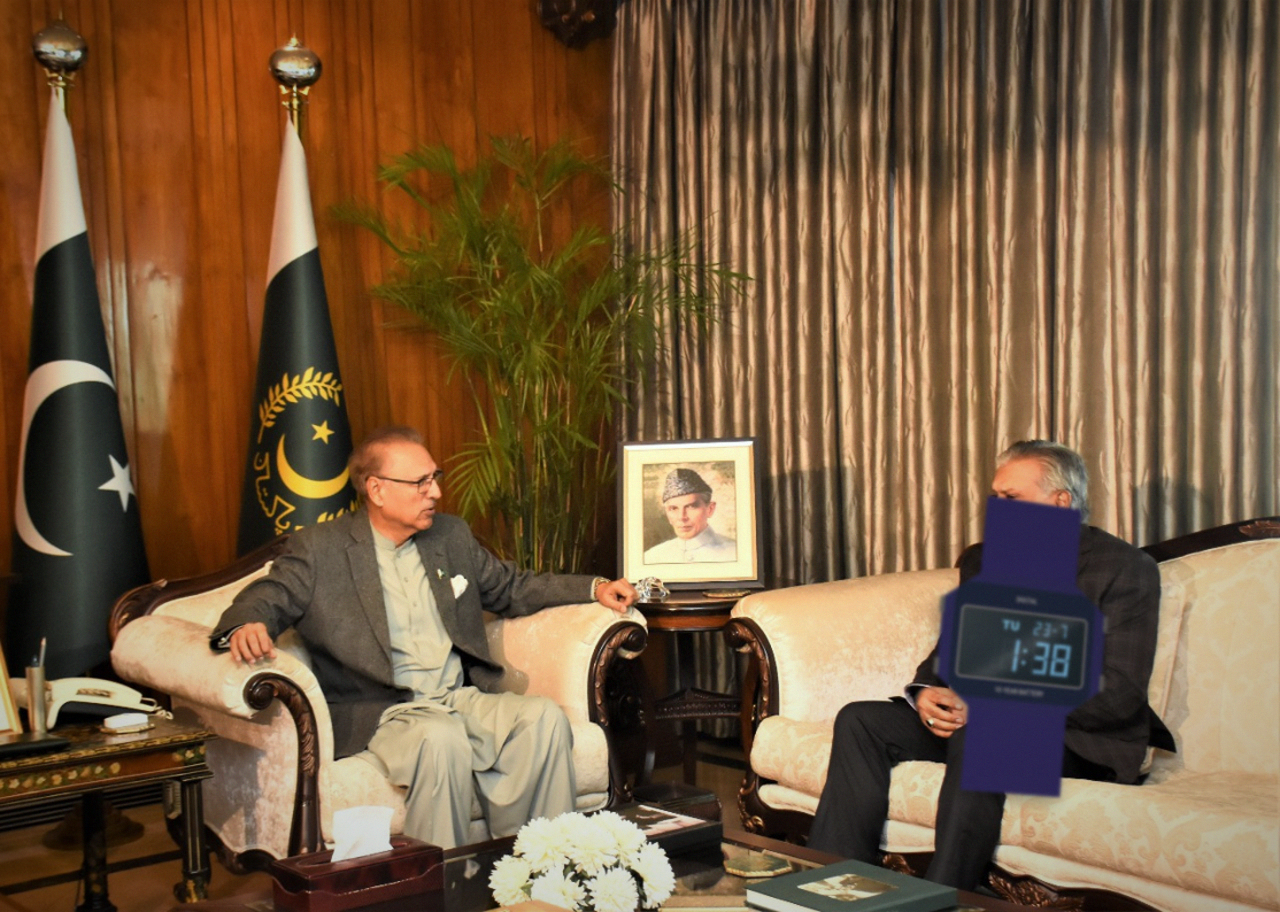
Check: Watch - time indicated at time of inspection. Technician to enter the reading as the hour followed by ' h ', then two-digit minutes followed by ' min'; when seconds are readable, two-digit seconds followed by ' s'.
1 h 38 min
